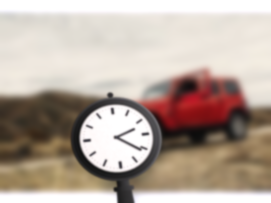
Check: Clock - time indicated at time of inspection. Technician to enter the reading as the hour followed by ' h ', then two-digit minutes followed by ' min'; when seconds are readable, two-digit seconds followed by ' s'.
2 h 21 min
